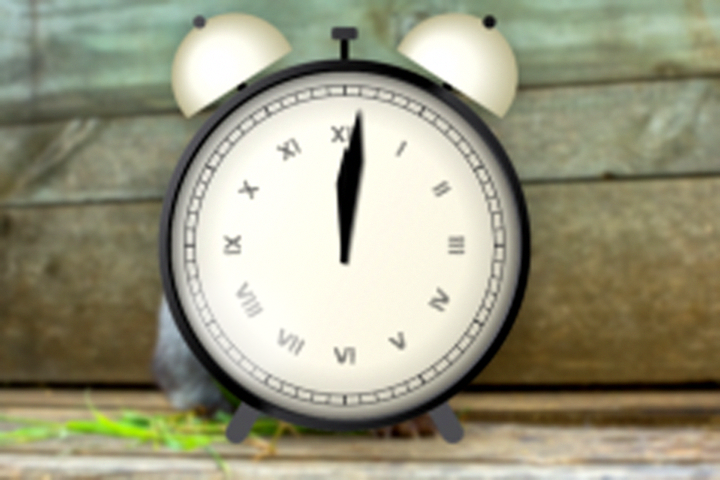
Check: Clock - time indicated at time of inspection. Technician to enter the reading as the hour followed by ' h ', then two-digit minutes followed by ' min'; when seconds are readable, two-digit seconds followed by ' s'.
12 h 01 min
